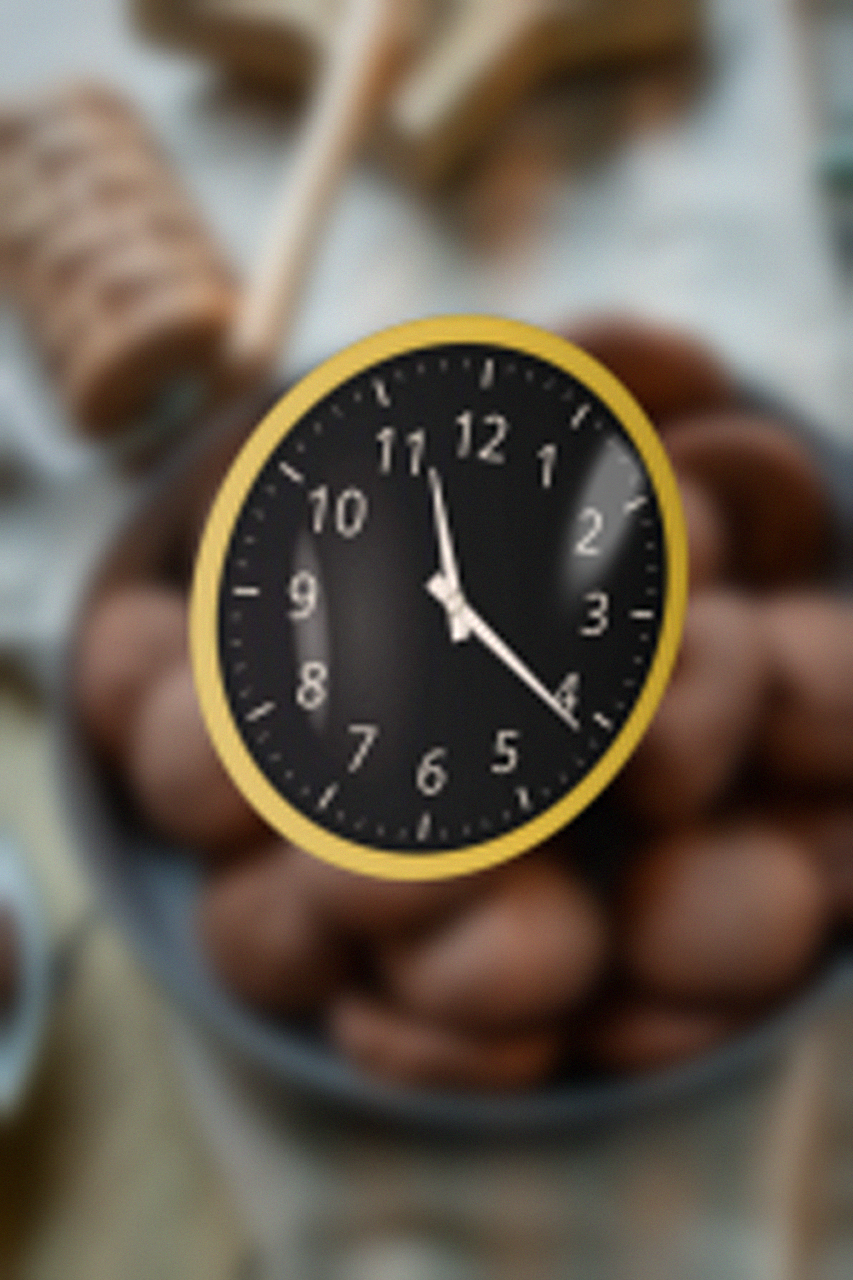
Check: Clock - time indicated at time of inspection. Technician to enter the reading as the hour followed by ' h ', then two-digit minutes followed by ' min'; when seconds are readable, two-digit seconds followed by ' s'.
11 h 21 min
